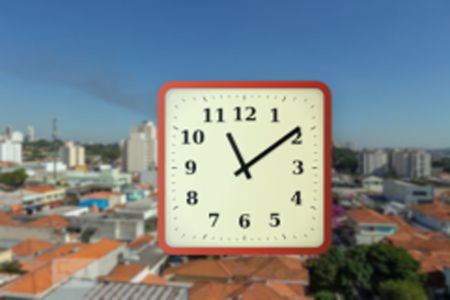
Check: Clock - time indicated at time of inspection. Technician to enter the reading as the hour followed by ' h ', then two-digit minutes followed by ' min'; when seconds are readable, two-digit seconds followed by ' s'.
11 h 09 min
